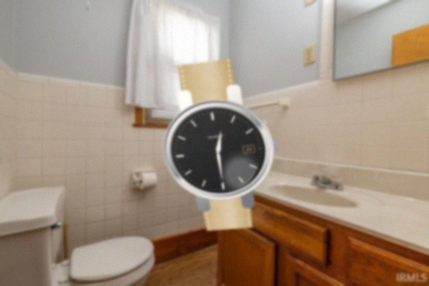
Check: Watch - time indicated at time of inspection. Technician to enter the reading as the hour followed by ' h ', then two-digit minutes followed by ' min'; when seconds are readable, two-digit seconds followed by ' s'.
12 h 30 min
